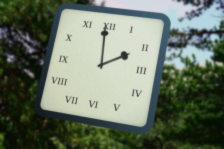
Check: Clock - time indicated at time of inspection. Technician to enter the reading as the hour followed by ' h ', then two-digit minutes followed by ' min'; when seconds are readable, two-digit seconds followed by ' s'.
1 h 59 min
